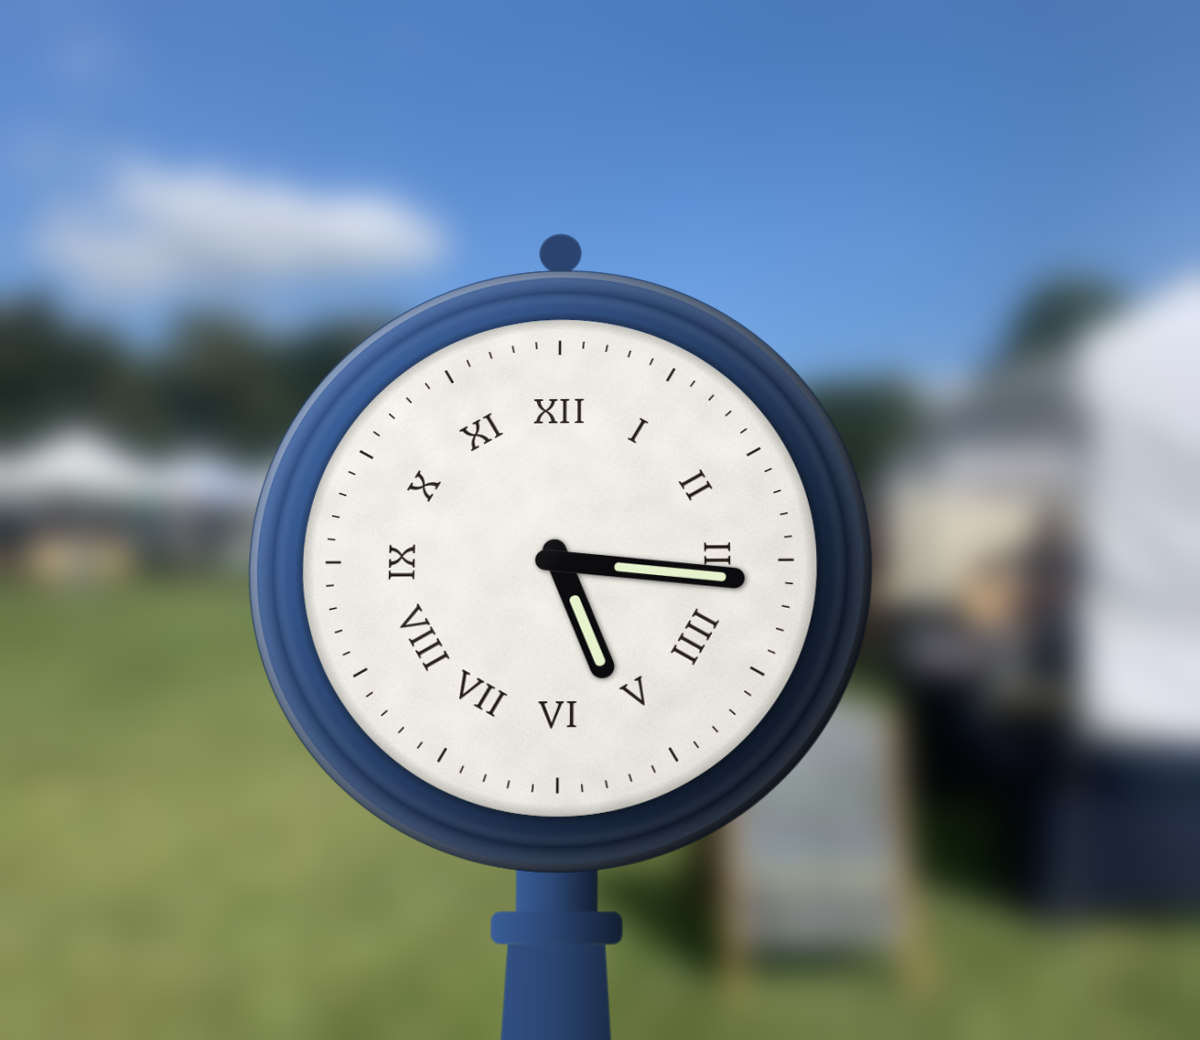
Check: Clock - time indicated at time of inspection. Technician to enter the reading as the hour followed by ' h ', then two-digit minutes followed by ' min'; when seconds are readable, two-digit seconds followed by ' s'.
5 h 16 min
